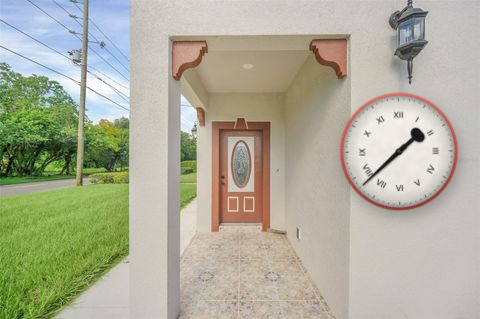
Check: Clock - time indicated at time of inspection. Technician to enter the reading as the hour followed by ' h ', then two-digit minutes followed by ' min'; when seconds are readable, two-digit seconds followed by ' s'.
1 h 38 min
